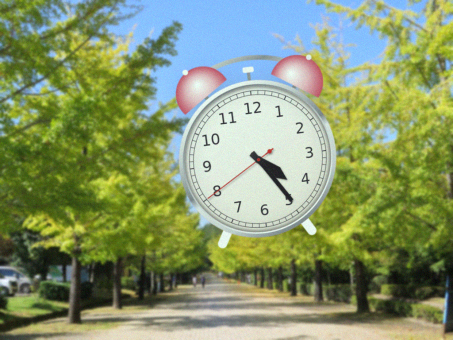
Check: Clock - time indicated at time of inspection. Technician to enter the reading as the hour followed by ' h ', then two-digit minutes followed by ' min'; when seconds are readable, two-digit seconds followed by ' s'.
4 h 24 min 40 s
